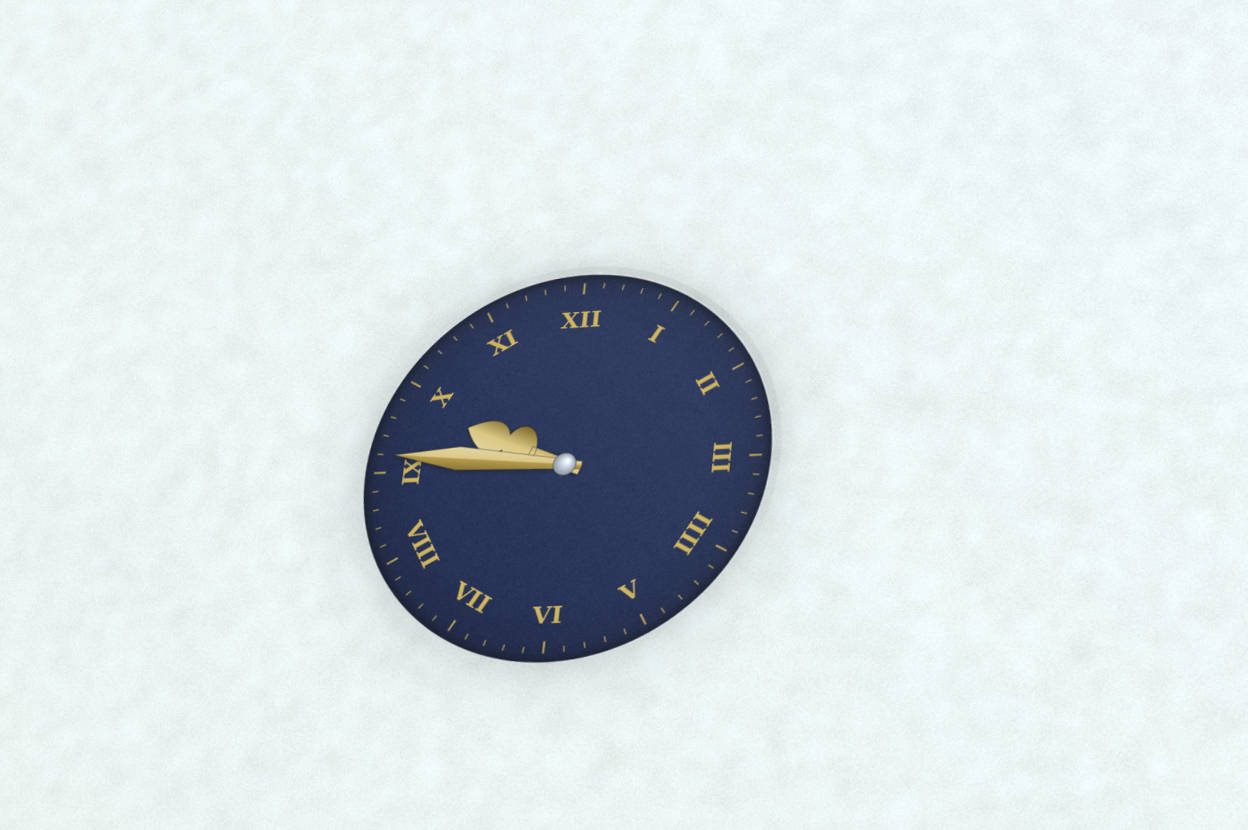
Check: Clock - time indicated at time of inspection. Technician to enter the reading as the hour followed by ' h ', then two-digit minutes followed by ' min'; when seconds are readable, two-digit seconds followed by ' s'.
9 h 46 min
